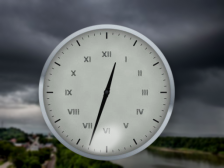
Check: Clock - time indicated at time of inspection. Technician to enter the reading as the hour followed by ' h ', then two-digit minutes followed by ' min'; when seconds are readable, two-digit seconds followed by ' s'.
12 h 33 min
